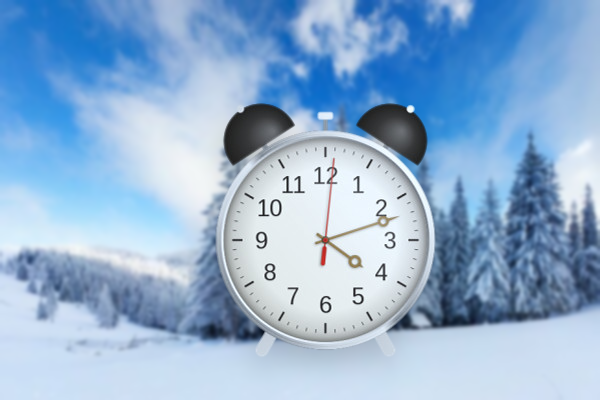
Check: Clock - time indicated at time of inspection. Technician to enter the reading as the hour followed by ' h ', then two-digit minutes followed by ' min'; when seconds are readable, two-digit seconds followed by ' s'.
4 h 12 min 01 s
